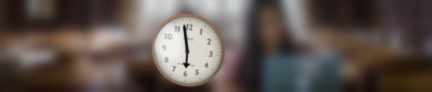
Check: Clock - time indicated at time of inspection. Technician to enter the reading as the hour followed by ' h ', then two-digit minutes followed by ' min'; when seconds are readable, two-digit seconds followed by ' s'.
5 h 58 min
